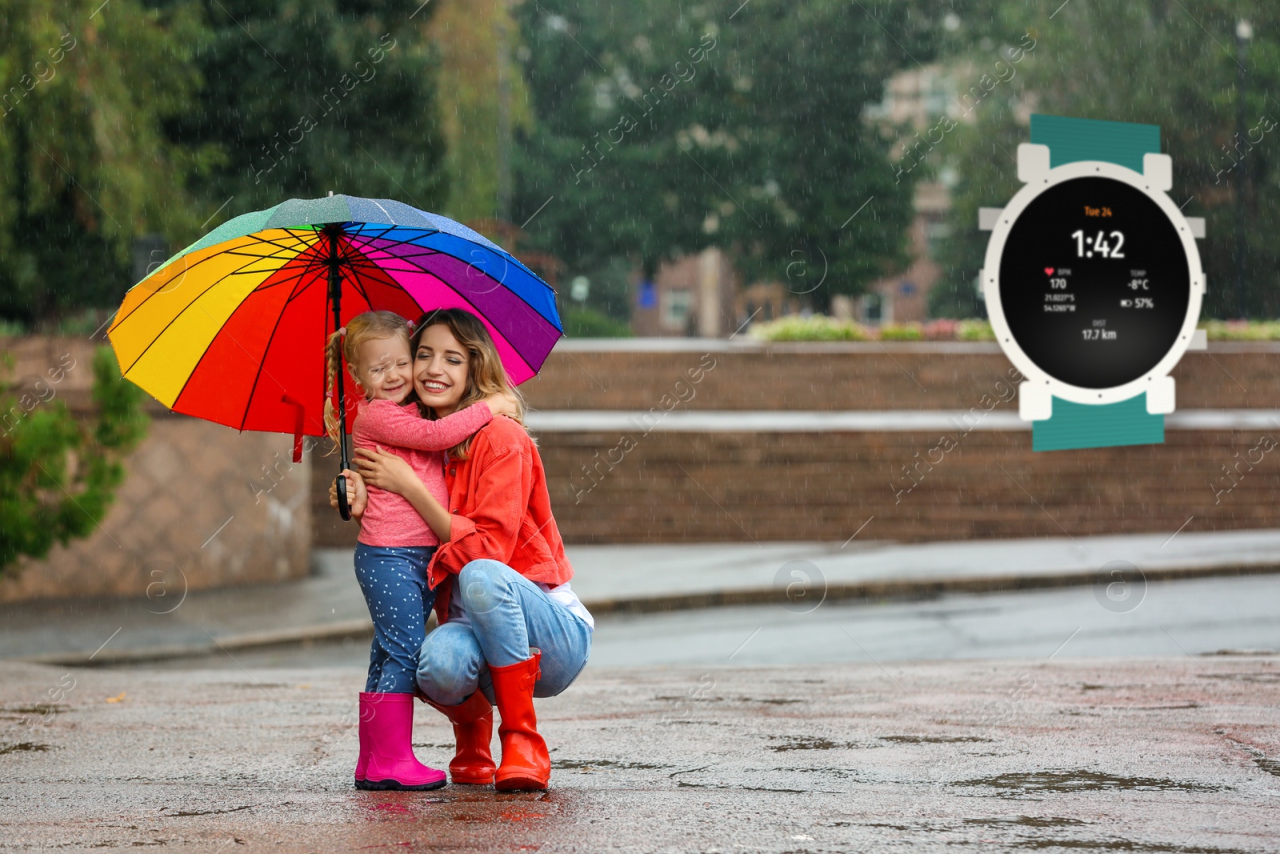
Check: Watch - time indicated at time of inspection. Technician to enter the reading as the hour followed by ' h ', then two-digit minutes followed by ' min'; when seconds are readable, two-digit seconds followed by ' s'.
1 h 42 min
